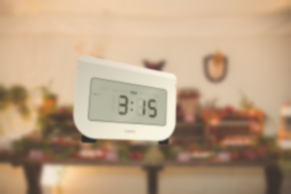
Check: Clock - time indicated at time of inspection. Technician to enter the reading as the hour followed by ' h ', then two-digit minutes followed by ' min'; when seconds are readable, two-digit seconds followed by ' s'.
3 h 15 min
